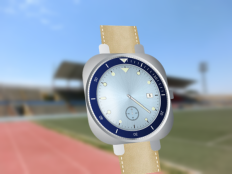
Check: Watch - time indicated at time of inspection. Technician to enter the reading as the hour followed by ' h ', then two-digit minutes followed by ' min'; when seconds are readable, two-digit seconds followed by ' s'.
4 h 22 min
